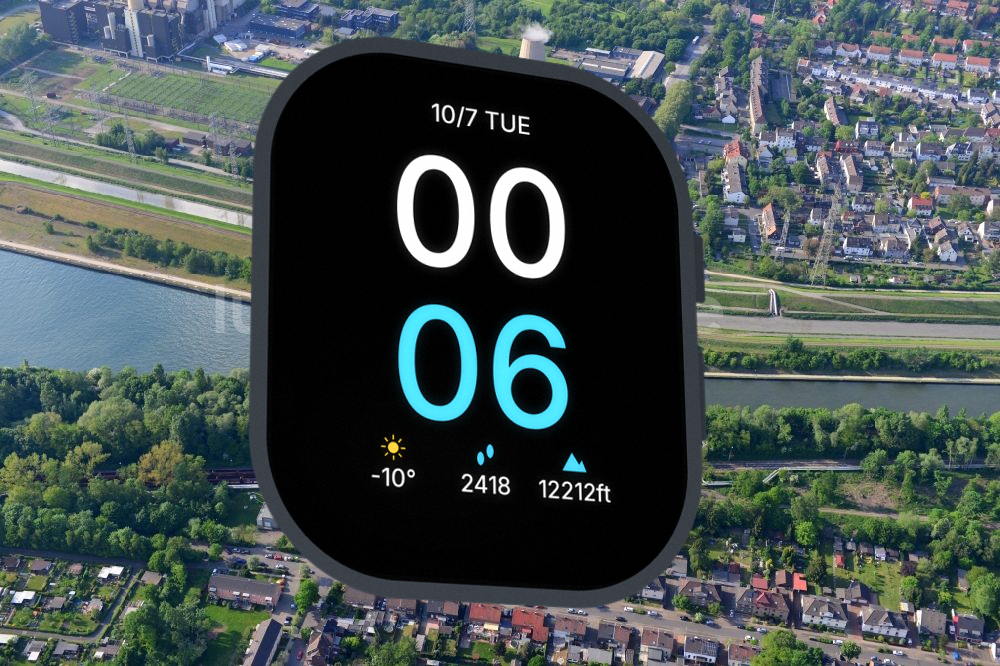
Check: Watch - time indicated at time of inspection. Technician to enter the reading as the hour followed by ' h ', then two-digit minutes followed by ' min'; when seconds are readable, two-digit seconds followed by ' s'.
0 h 06 min
